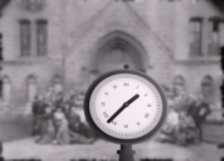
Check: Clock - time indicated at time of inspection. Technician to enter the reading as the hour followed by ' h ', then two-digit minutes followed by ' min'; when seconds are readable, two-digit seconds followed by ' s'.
1 h 37 min
